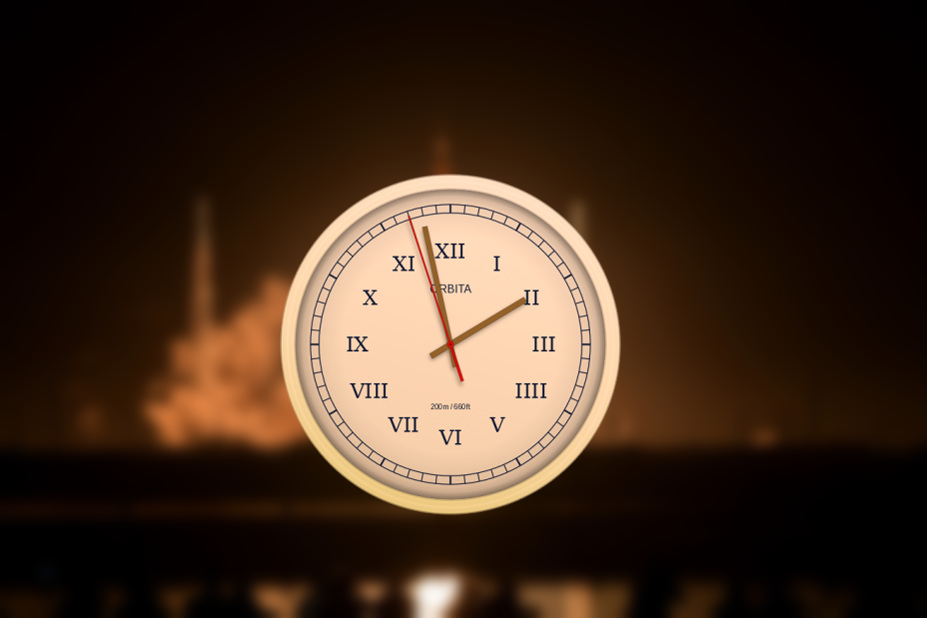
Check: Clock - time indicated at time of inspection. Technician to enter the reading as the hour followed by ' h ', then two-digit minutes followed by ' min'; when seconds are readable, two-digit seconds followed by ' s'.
1 h 57 min 57 s
